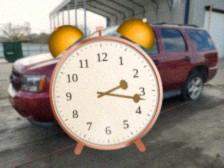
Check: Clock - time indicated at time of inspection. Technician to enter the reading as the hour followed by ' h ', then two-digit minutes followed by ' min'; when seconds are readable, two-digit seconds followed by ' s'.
2 h 17 min
